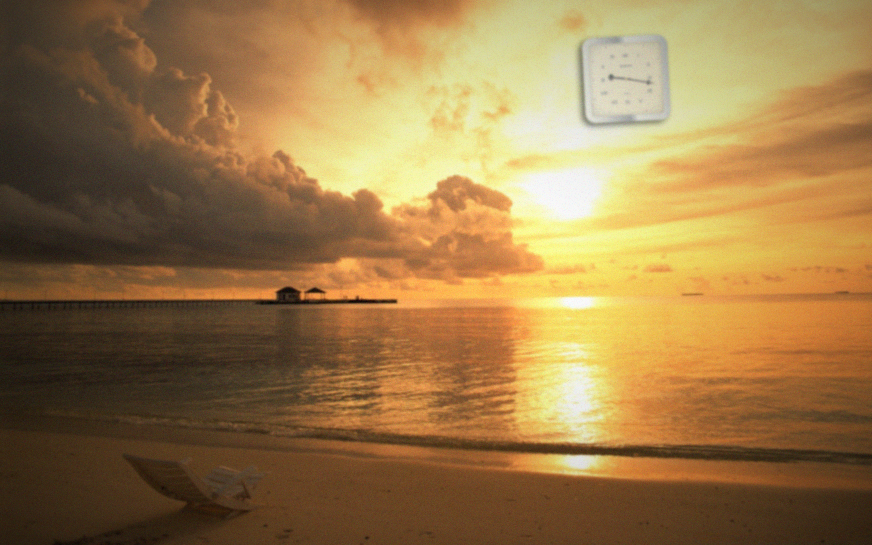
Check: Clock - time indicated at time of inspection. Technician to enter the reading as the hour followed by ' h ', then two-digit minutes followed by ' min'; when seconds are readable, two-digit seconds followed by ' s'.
9 h 17 min
